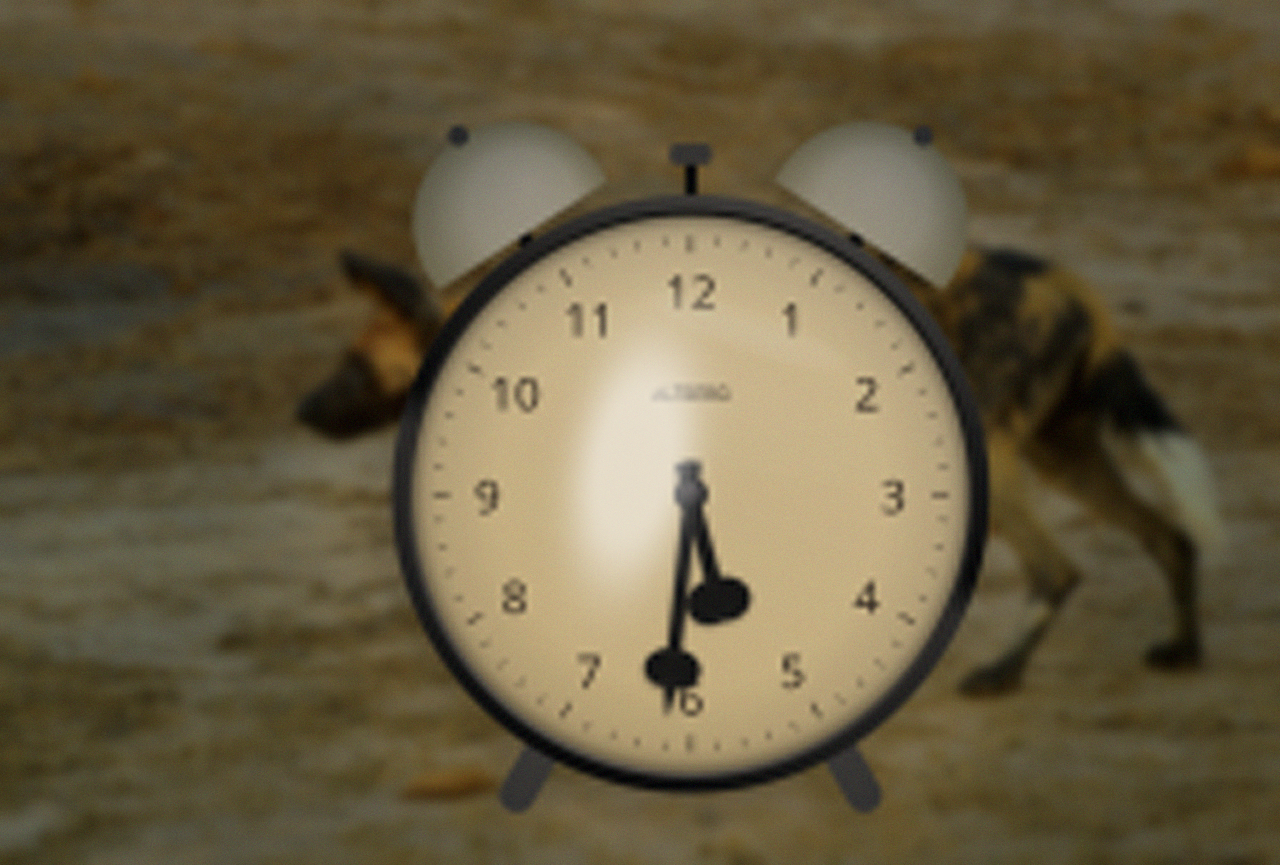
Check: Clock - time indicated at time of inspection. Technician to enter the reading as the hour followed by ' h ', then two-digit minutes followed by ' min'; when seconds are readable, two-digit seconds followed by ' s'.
5 h 31 min
